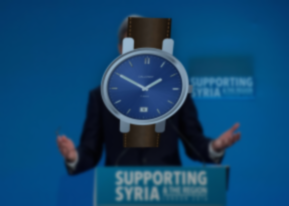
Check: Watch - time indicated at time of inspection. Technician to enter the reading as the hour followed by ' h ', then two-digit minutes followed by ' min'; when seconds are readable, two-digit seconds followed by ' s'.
1 h 50 min
